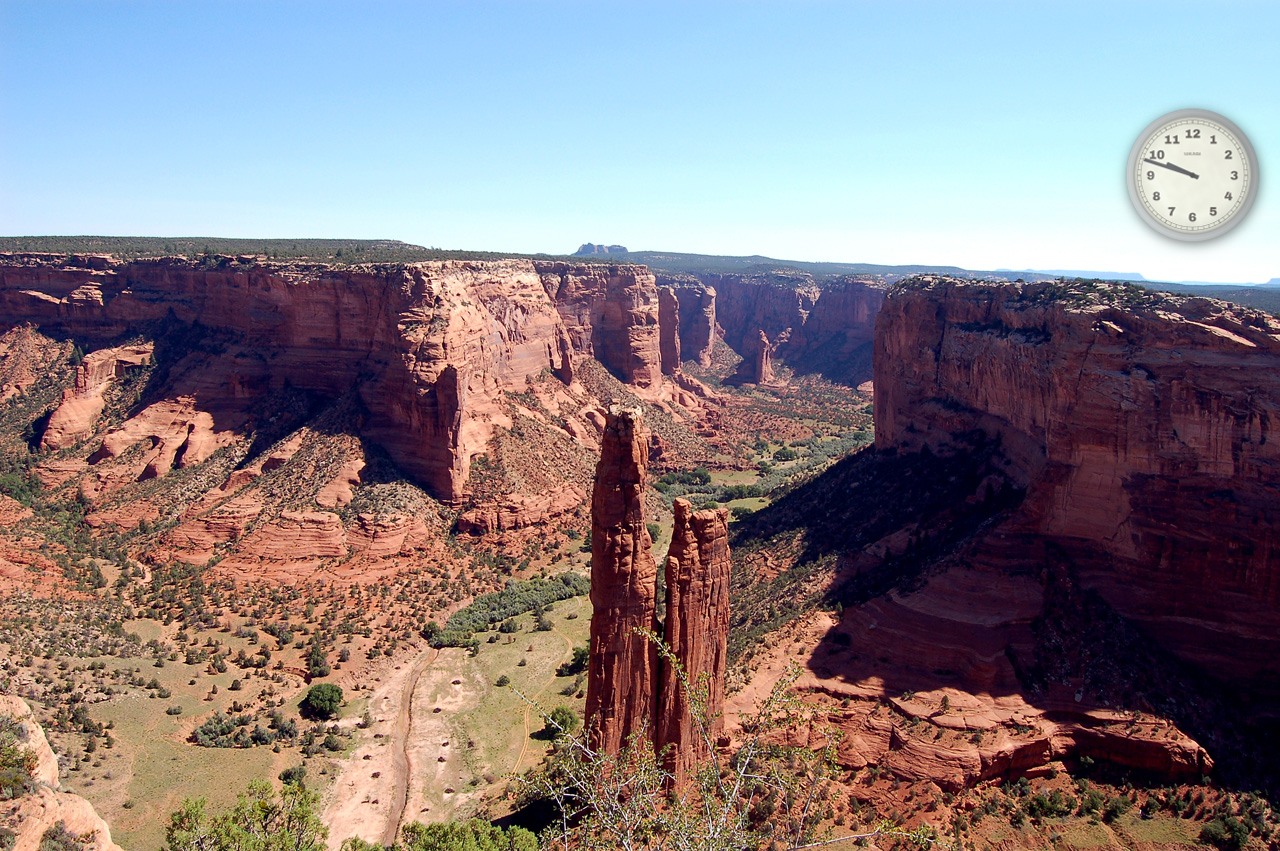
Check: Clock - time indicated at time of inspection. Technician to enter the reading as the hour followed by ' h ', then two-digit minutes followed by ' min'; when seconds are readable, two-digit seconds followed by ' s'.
9 h 48 min
